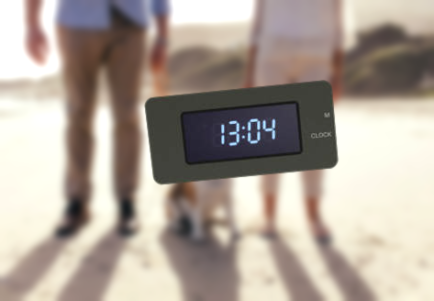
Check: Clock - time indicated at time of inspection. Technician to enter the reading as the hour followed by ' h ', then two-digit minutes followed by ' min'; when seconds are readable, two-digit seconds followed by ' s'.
13 h 04 min
